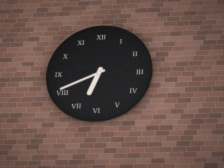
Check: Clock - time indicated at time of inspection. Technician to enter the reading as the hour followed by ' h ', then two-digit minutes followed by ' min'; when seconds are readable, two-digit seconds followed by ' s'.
6 h 41 min
